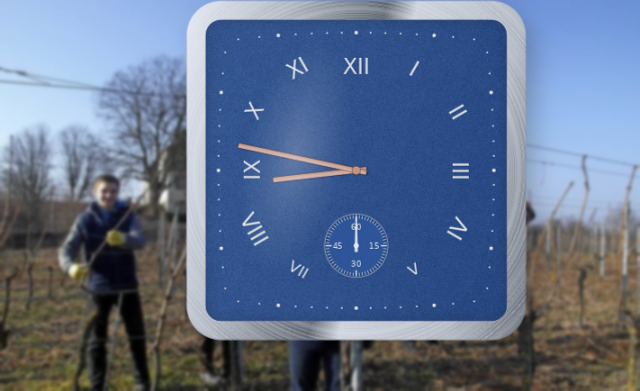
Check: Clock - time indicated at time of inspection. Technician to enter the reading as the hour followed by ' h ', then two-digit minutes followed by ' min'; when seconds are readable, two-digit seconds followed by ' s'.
8 h 47 min
